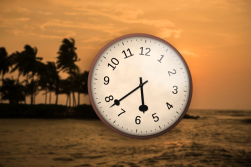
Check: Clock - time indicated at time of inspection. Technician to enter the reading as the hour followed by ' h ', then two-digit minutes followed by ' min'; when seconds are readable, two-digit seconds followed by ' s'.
5 h 38 min
